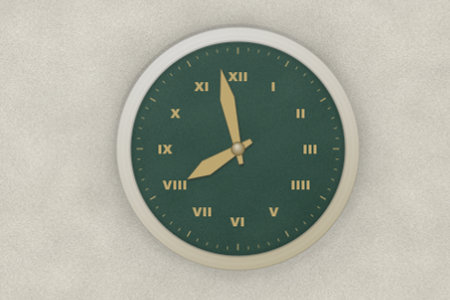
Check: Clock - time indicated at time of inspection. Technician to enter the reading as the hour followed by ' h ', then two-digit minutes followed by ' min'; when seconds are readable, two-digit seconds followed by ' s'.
7 h 58 min
